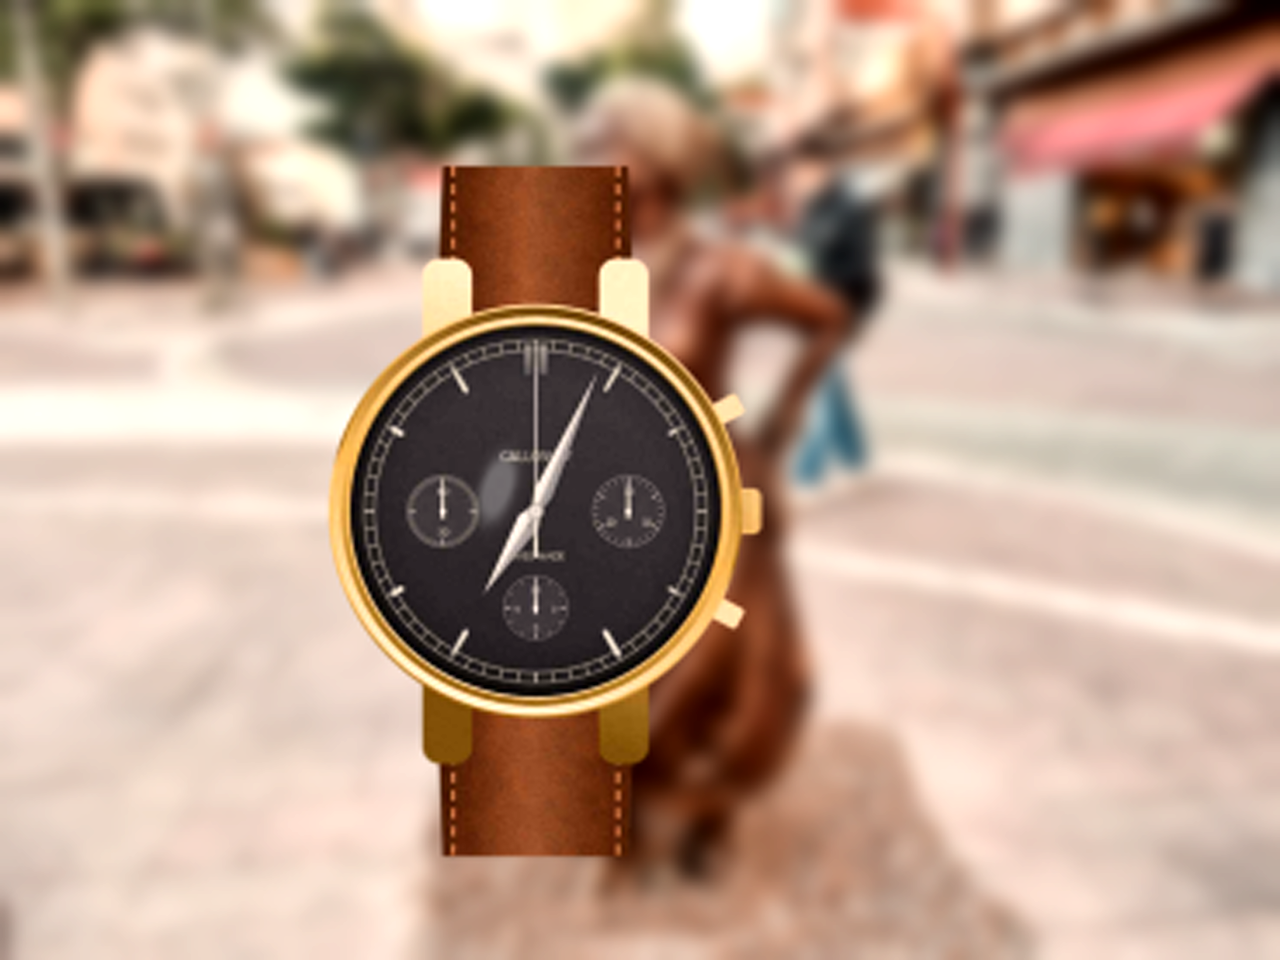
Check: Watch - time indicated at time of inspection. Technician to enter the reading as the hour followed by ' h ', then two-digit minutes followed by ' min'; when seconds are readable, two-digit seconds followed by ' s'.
7 h 04 min
